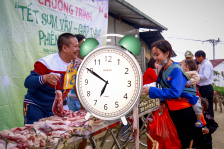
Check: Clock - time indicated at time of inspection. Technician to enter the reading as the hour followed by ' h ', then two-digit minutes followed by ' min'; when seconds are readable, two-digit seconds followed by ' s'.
6 h 50 min
